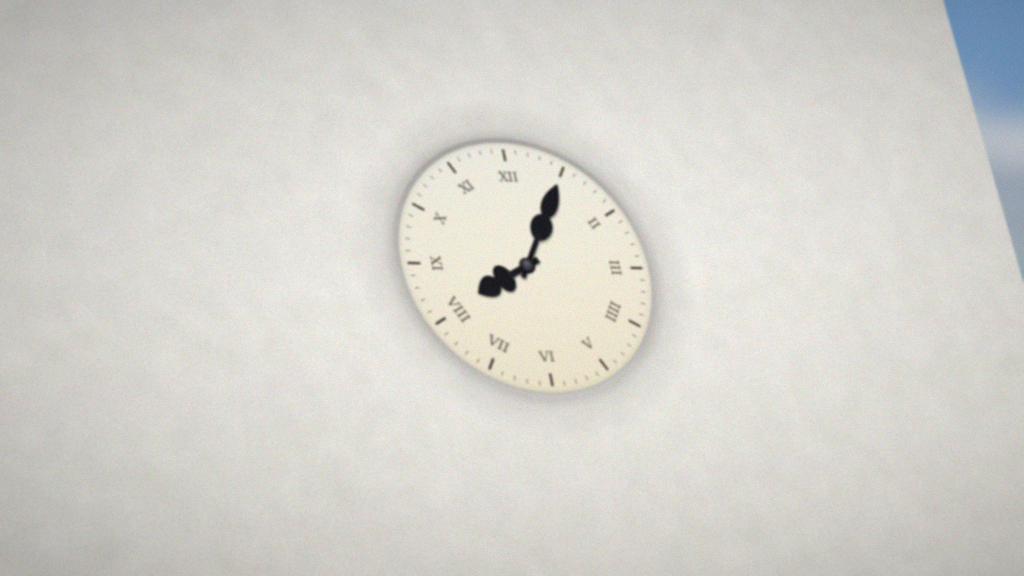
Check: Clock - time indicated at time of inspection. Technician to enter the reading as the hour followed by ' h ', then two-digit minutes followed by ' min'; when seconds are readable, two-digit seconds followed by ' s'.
8 h 05 min
